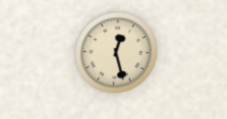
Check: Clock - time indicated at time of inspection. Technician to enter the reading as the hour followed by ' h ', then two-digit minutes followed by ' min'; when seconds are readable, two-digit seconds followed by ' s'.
12 h 27 min
